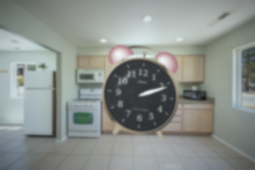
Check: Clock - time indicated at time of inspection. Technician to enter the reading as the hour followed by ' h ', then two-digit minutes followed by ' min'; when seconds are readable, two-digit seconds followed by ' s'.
2 h 11 min
